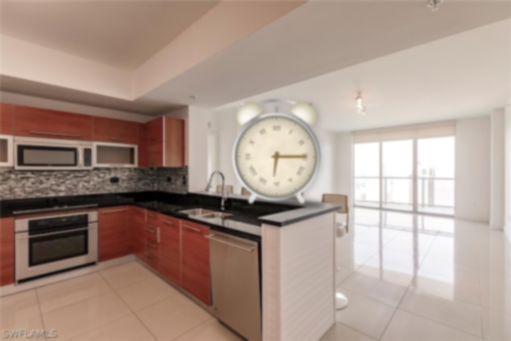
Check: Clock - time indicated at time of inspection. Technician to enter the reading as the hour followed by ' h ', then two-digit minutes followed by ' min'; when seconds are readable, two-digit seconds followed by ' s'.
6 h 15 min
